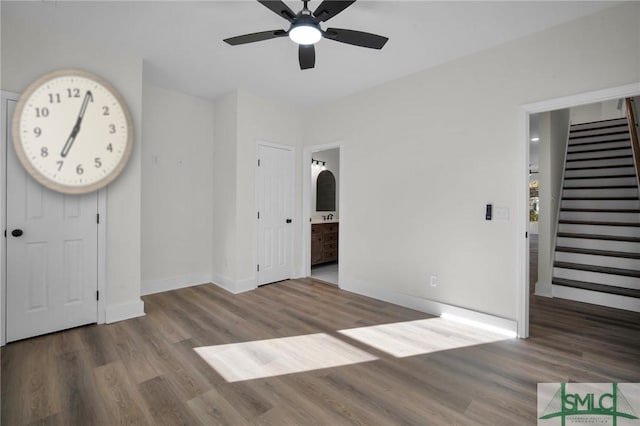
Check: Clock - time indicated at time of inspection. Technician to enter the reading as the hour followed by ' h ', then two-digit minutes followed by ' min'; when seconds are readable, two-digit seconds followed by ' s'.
7 h 04 min
